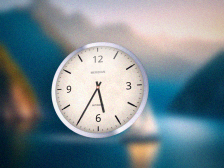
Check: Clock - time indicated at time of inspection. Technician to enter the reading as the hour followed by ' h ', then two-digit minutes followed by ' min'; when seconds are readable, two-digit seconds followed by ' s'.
5 h 35 min
